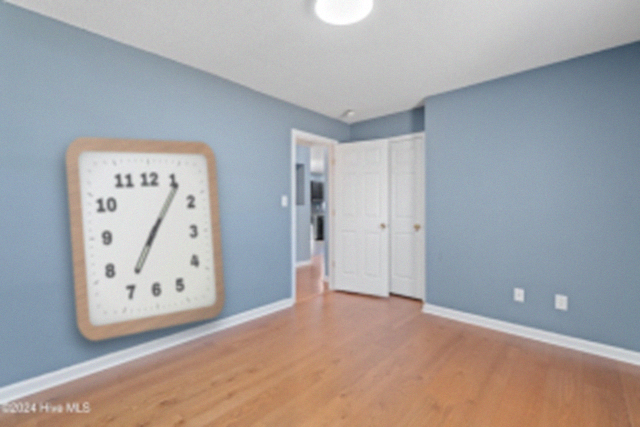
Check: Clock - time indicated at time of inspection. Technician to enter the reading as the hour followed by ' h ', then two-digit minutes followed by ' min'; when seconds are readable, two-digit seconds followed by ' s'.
7 h 06 min
